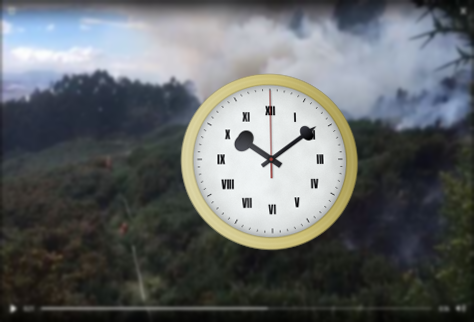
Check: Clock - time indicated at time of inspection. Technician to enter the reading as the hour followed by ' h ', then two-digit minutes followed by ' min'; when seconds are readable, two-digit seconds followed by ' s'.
10 h 09 min 00 s
